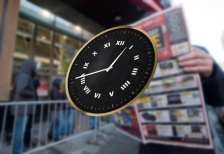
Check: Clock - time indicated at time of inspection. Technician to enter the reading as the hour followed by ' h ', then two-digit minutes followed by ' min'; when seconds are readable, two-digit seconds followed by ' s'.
12 h 41 min
